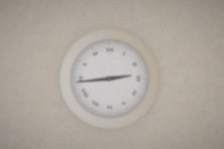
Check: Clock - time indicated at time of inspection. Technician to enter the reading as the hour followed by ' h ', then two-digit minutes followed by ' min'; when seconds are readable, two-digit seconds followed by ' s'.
2 h 44 min
